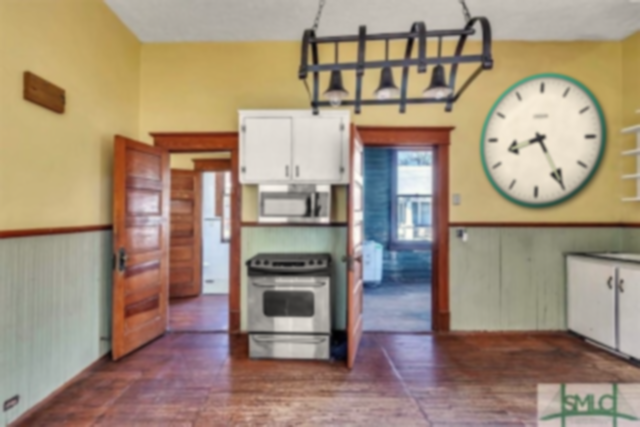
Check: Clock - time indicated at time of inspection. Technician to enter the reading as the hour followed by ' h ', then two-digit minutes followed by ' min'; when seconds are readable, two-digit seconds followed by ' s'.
8 h 25 min
